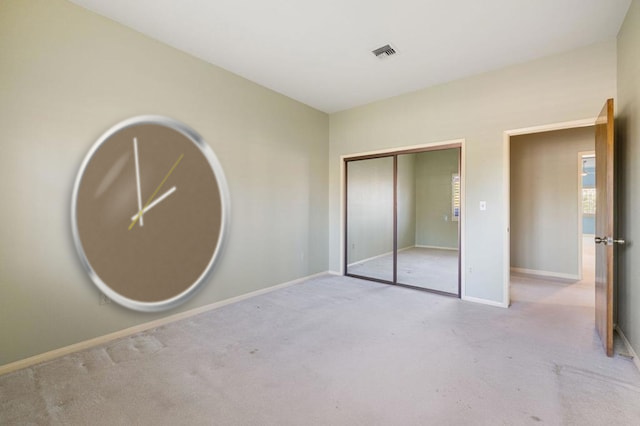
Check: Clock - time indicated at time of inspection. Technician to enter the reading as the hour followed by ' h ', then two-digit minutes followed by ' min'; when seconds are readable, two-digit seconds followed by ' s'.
1 h 59 min 07 s
